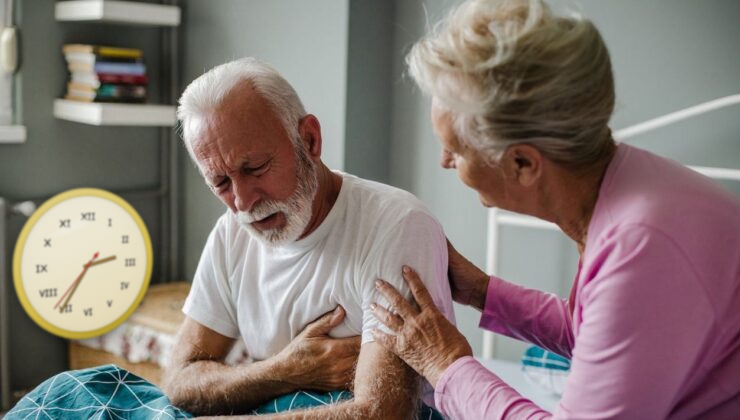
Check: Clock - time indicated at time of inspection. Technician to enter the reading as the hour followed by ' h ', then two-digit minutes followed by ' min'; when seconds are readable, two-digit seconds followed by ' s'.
2 h 35 min 37 s
